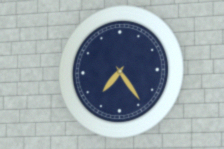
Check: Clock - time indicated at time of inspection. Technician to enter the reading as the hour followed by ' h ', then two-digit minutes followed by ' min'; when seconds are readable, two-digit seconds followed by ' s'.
7 h 24 min
